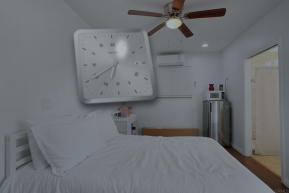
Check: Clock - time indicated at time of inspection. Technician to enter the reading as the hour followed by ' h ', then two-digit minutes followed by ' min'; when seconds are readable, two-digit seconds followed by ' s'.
6 h 40 min
